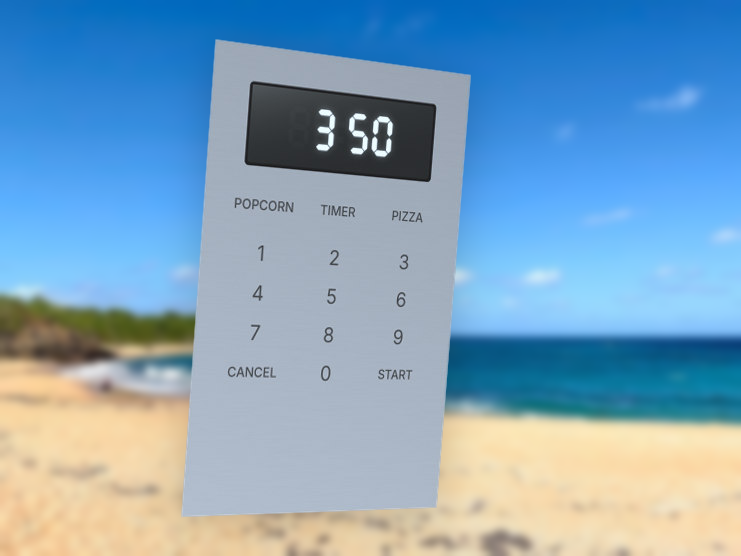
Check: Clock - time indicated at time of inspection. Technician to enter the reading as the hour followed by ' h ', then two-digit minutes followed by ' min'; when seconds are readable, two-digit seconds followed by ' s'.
3 h 50 min
